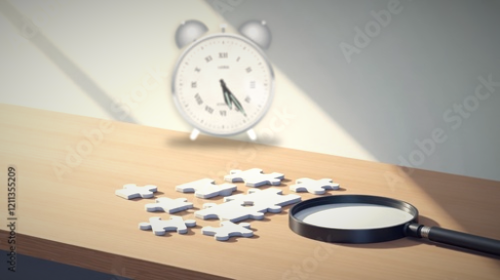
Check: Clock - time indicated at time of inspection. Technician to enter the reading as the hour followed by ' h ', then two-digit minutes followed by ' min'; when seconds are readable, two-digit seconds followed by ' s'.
5 h 24 min
